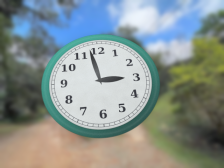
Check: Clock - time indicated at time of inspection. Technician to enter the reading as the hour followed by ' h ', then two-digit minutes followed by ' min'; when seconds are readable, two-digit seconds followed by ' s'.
2 h 58 min
